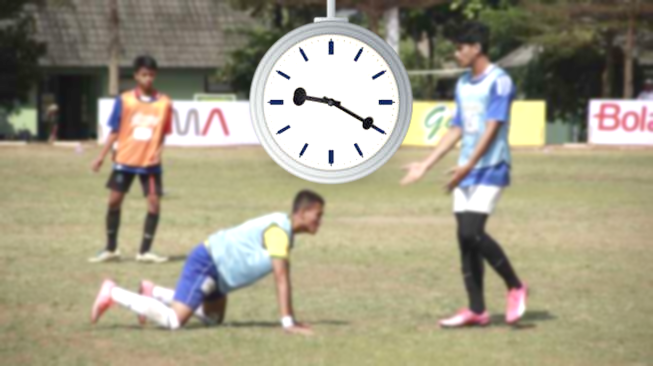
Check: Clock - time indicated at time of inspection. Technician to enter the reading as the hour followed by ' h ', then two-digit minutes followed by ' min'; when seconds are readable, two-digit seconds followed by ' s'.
9 h 20 min
